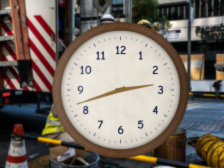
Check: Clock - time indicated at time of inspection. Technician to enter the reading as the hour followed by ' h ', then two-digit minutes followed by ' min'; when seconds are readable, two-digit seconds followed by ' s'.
2 h 42 min
